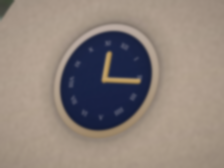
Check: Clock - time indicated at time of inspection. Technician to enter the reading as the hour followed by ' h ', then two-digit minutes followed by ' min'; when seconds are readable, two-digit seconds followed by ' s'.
11 h 11 min
